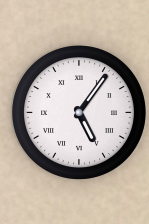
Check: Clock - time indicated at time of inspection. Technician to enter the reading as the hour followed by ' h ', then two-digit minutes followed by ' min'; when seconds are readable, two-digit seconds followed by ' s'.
5 h 06 min
